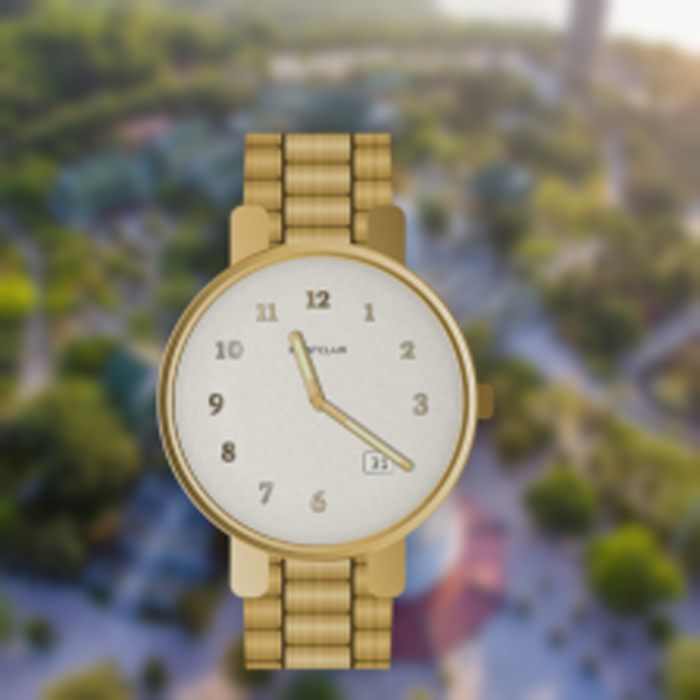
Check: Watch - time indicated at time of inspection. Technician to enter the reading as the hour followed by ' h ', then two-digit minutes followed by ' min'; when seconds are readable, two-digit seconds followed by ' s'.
11 h 21 min
